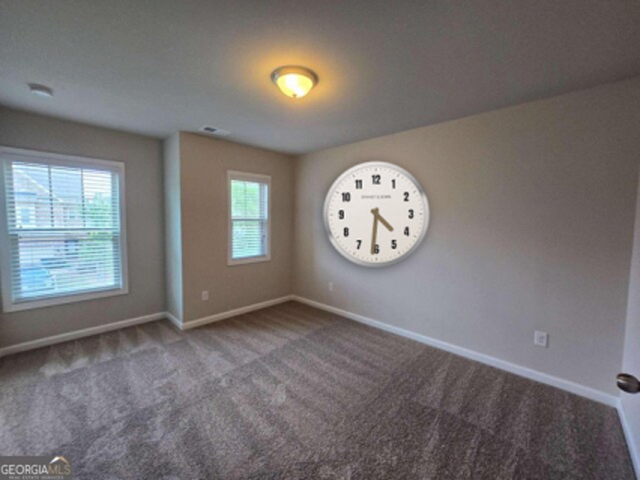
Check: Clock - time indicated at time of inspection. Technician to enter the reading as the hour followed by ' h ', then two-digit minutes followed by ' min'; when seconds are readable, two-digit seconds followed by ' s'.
4 h 31 min
